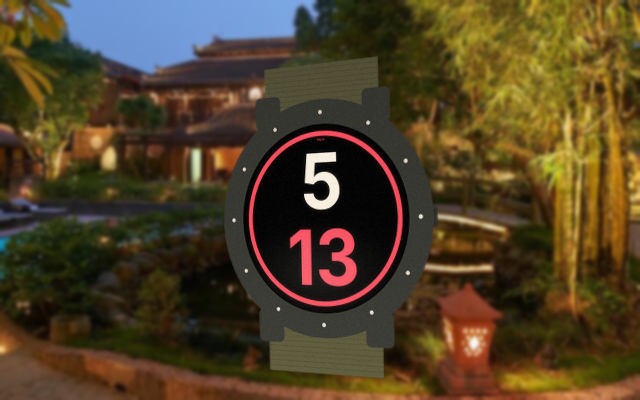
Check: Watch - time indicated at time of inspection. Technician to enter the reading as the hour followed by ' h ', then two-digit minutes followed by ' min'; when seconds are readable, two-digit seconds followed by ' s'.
5 h 13 min
